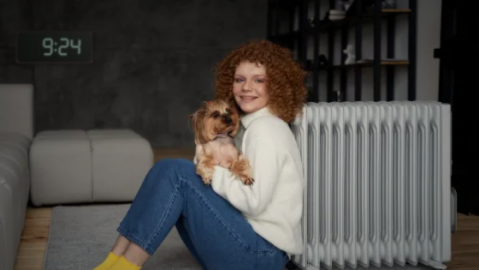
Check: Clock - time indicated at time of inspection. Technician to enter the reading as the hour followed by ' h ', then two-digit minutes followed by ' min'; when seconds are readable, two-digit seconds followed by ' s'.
9 h 24 min
